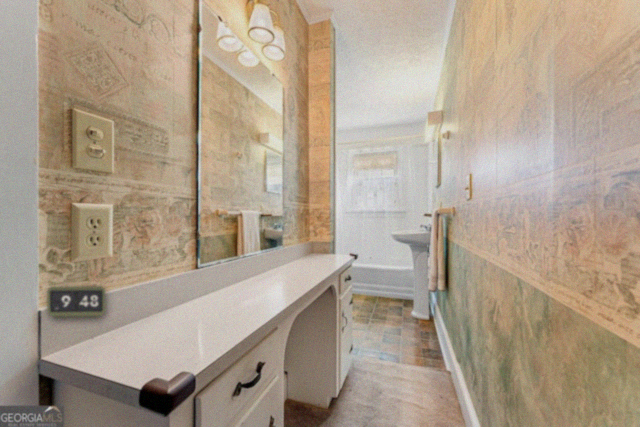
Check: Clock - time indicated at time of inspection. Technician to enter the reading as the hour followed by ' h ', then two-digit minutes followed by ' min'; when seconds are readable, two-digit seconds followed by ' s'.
9 h 48 min
